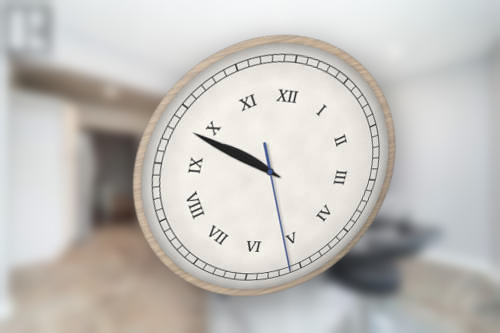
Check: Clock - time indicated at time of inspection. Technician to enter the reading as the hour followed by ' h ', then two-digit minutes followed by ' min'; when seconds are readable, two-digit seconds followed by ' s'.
9 h 48 min 26 s
